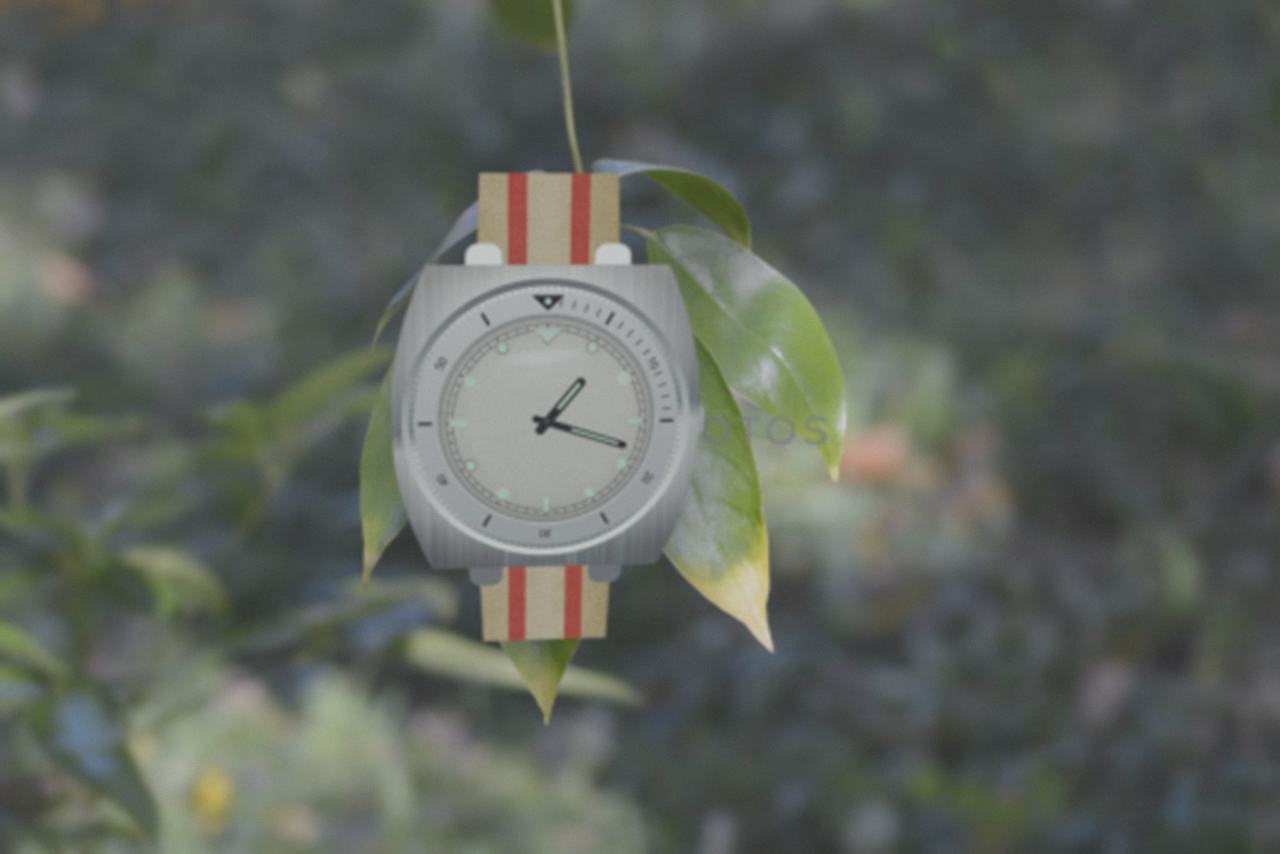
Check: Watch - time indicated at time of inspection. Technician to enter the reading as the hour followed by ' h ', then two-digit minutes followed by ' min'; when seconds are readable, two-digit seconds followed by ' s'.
1 h 18 min
